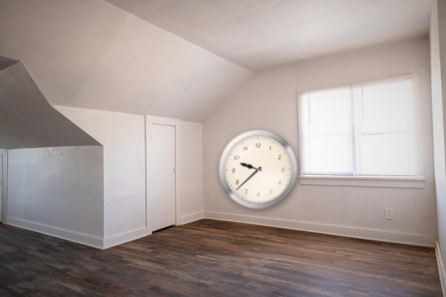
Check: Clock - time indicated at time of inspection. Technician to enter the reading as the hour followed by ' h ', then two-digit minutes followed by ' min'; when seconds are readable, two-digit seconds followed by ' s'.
9 h 38 min
